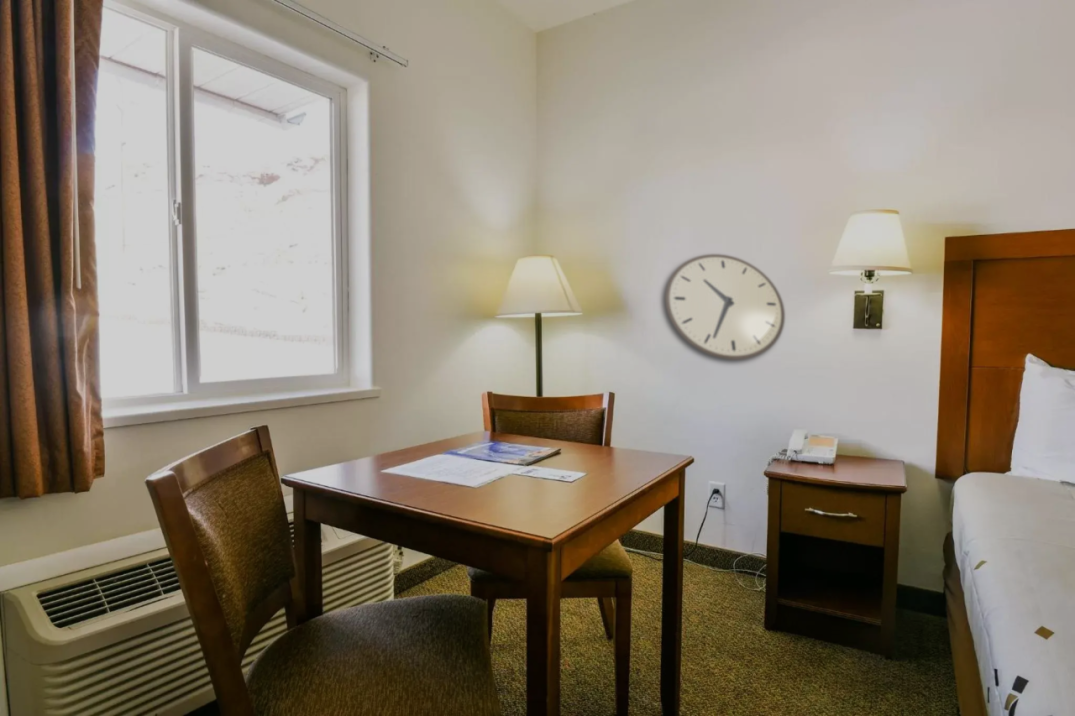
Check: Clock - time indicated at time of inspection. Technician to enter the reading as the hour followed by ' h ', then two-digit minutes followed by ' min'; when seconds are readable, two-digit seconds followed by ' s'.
10 h 34 min
